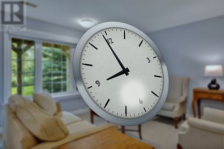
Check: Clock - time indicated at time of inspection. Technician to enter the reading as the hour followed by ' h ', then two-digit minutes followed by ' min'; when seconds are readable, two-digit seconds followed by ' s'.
8 h 59 min
